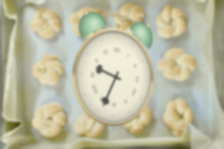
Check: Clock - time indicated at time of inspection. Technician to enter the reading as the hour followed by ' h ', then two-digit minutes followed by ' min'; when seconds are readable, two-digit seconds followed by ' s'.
9 h 34 min
